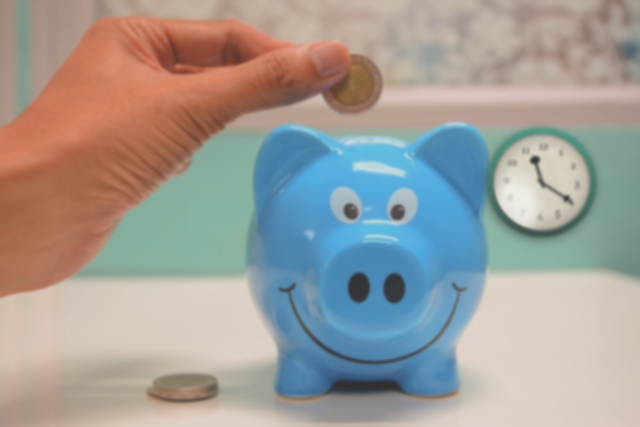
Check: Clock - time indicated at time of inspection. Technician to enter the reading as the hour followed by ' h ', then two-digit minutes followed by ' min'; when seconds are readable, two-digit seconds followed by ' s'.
11 h 20 min
